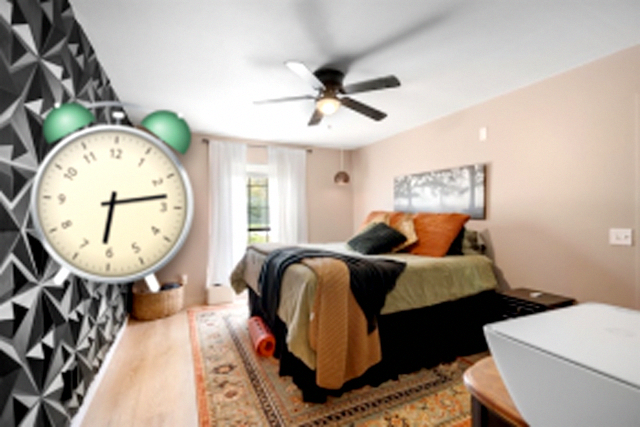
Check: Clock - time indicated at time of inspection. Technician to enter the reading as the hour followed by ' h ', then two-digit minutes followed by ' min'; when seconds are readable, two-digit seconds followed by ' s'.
6 h 13 min
